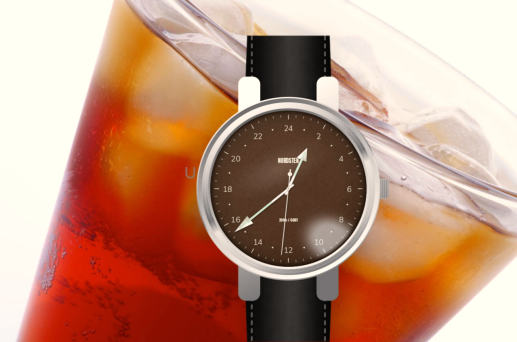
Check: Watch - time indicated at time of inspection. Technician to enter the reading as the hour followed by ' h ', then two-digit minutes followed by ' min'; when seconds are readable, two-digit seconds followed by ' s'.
1 h 38 min 31 s
